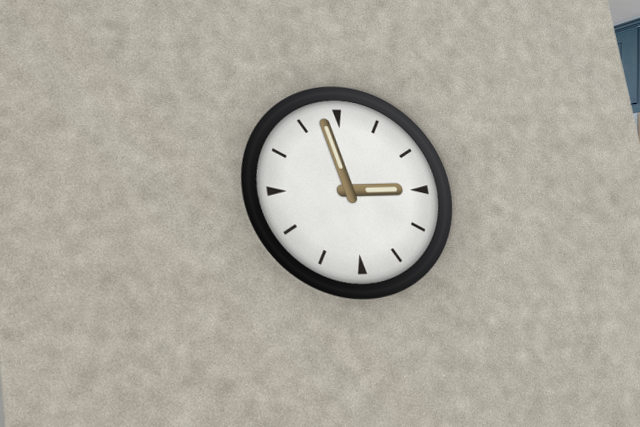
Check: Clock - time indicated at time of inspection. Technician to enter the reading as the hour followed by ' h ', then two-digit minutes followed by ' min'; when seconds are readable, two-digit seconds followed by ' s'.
2 h 58 min
